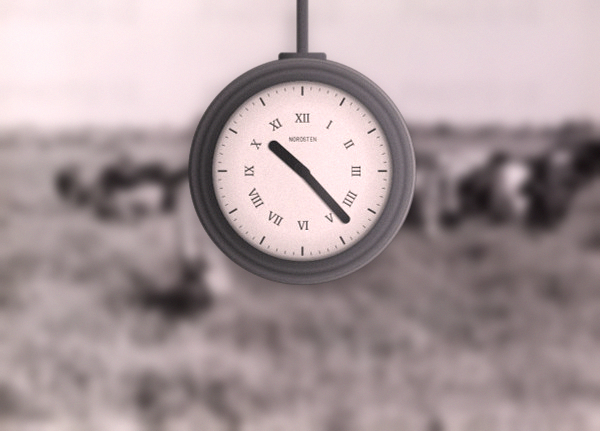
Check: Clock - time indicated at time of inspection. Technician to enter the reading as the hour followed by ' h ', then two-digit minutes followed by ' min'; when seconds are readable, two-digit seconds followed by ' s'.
10 h 23 min
